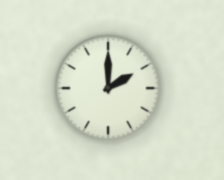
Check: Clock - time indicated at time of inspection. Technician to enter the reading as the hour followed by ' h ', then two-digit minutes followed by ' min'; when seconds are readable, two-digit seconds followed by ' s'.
2 h 00 min
